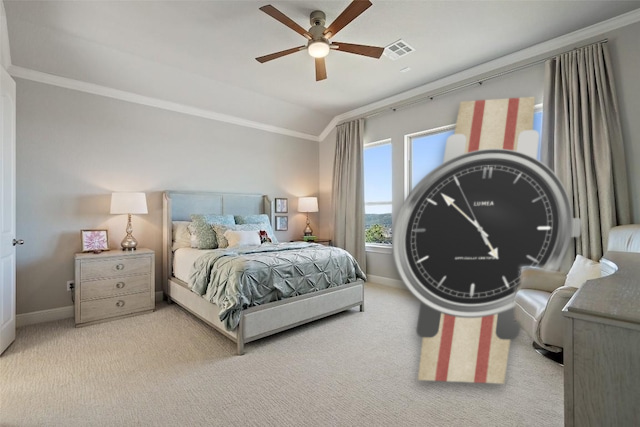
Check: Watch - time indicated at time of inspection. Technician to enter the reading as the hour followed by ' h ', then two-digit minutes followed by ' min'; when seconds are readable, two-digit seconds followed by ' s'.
4 h 51 min 55 s
